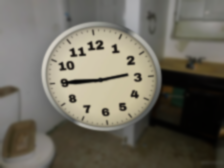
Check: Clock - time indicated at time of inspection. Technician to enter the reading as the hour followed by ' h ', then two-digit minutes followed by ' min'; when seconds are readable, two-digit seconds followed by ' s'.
2 h 45 min
